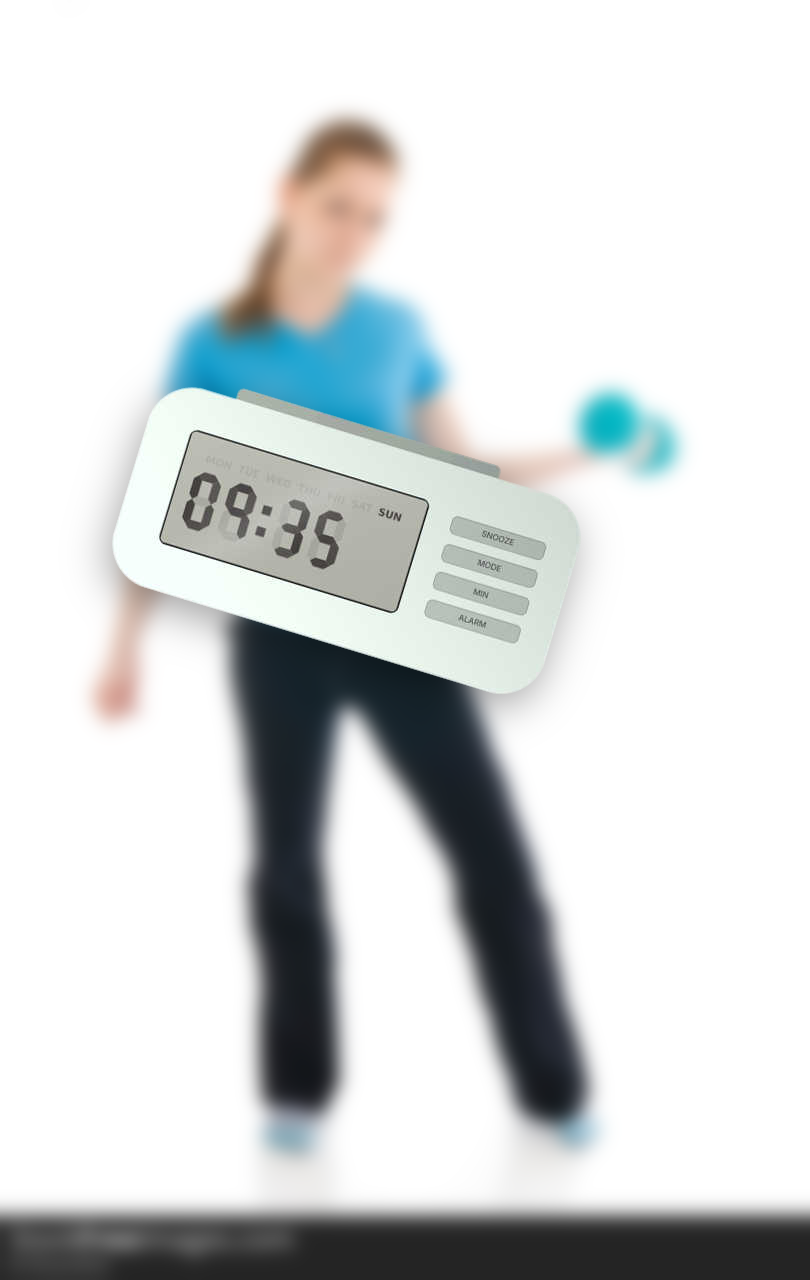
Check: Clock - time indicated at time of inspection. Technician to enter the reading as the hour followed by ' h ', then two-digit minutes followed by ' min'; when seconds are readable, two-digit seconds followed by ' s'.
9 h 35 min
